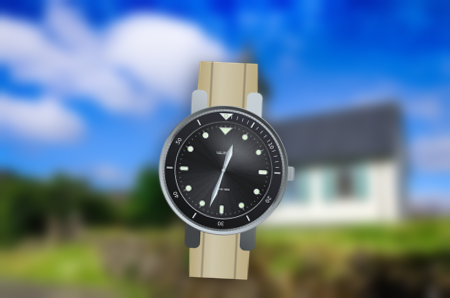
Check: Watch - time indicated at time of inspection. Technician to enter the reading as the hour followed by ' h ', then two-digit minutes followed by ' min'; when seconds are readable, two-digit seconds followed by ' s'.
12 h 33 min
